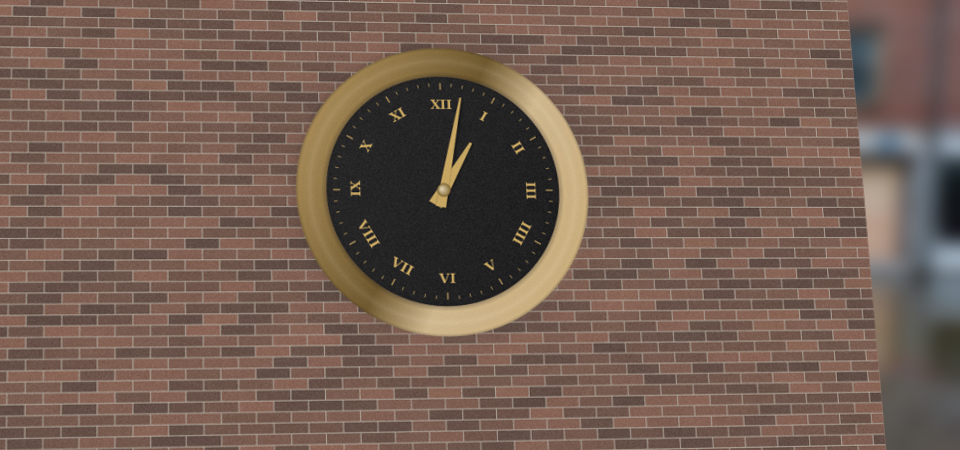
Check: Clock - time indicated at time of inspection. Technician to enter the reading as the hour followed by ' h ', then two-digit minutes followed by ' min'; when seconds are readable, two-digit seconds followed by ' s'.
1 h 02 min
